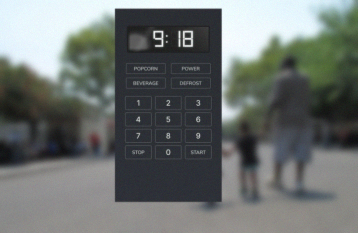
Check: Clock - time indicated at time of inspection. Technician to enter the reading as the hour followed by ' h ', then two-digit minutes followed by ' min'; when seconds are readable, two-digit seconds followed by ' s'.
9 h 18 min
